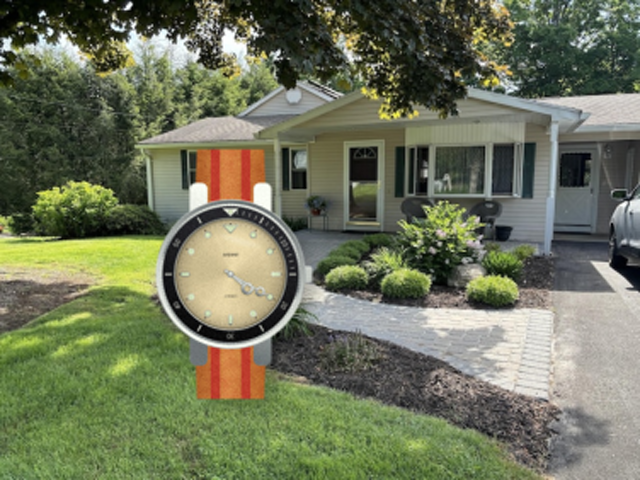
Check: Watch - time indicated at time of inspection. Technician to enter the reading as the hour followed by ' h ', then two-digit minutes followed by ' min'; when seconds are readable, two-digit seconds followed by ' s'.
4 h 20 min
